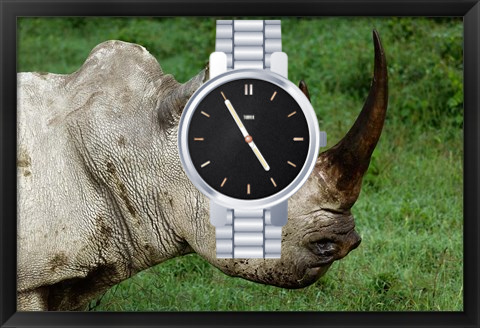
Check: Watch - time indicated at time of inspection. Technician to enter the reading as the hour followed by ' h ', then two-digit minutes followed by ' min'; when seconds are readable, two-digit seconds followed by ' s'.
4 h 55 min
